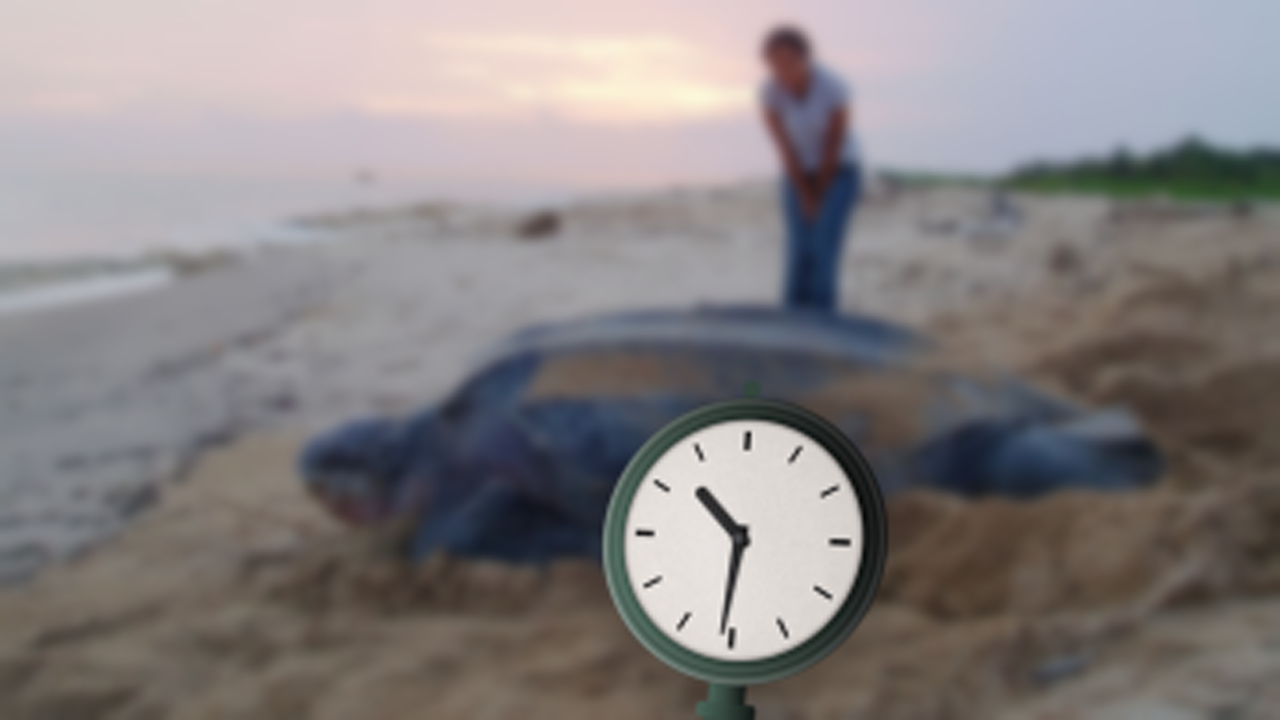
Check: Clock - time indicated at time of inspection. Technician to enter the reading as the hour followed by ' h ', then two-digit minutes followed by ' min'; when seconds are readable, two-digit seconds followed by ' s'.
10 h 31 min
